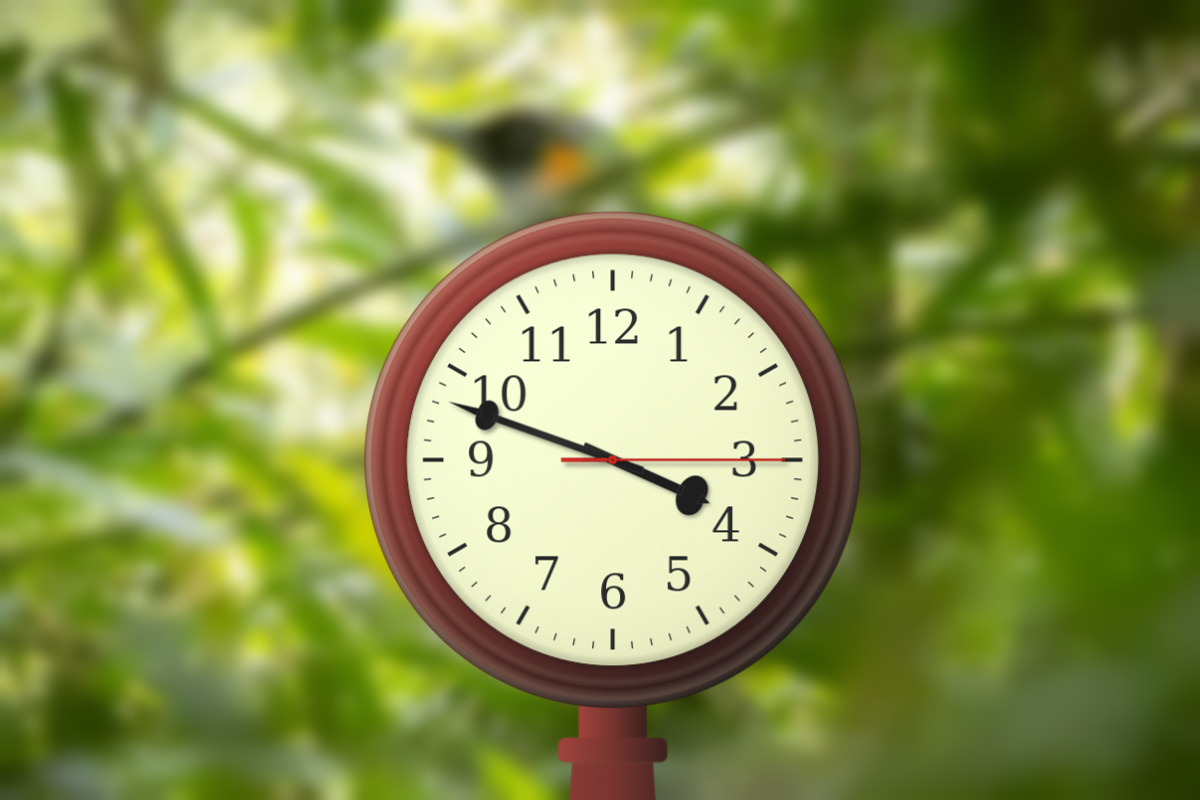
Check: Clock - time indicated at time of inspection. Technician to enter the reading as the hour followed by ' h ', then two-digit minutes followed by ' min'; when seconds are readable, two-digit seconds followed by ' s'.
3 h 48 min 15 s
